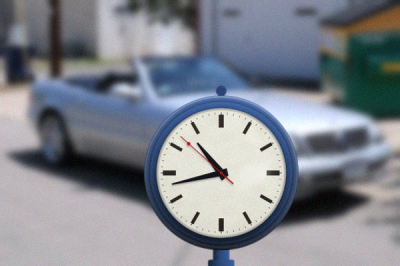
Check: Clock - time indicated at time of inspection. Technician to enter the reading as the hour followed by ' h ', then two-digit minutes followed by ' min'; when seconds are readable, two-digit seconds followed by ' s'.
10 h 42 min 52 s
